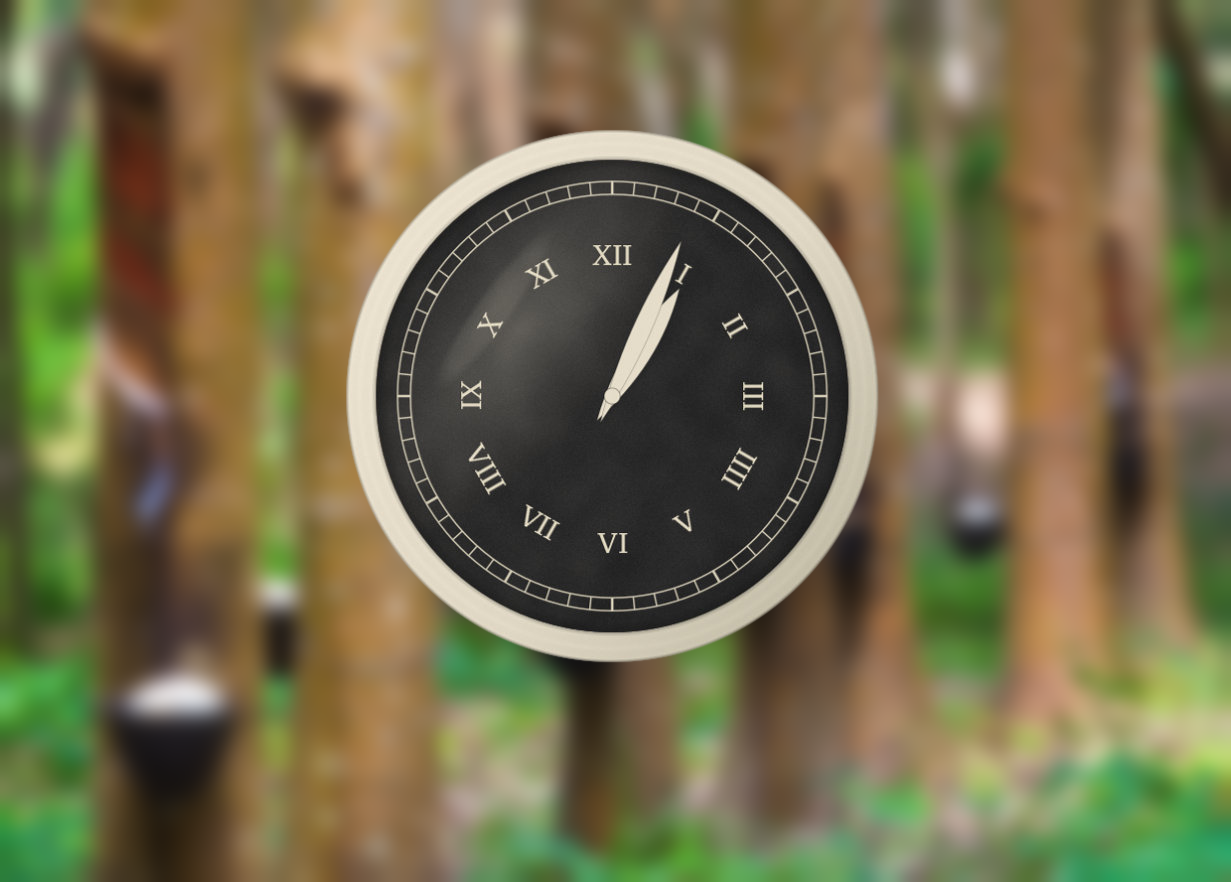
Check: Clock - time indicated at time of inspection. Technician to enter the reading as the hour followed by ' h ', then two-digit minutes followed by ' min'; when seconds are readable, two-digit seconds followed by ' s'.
1 h 04 min
